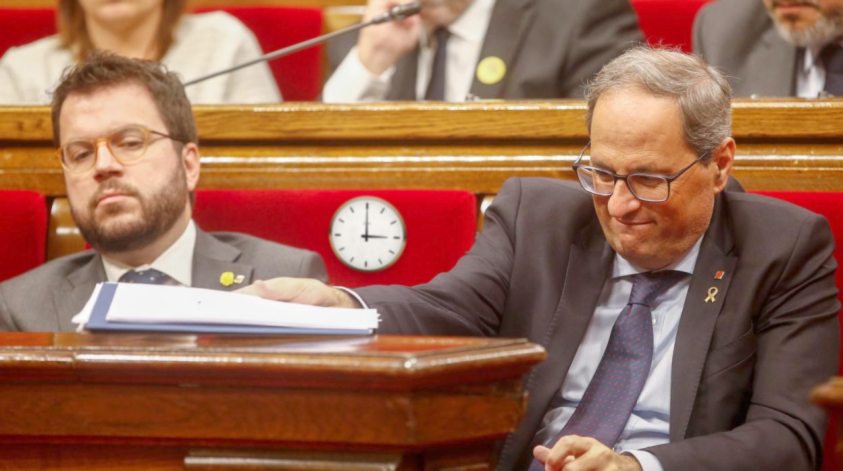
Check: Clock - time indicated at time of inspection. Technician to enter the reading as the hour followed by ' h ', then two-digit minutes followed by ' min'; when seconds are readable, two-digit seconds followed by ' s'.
3 h 00 min
